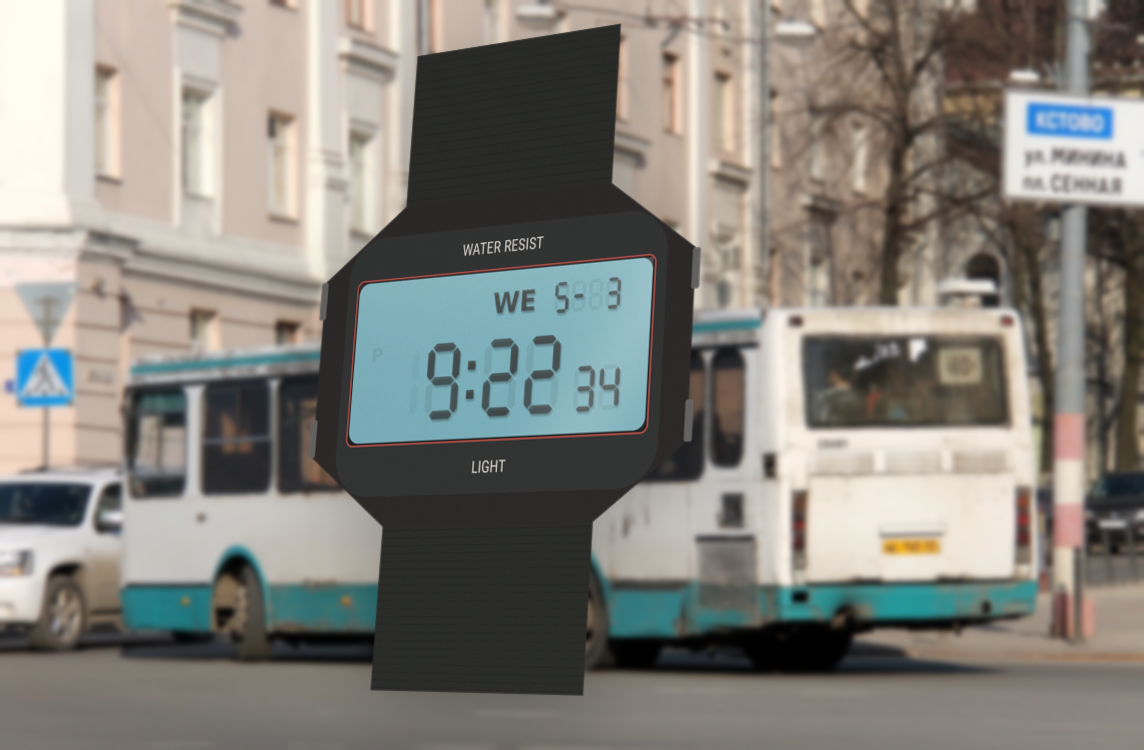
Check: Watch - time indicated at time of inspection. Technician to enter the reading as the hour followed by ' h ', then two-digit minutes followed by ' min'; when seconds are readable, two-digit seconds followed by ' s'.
9 h 22 min 34 s
